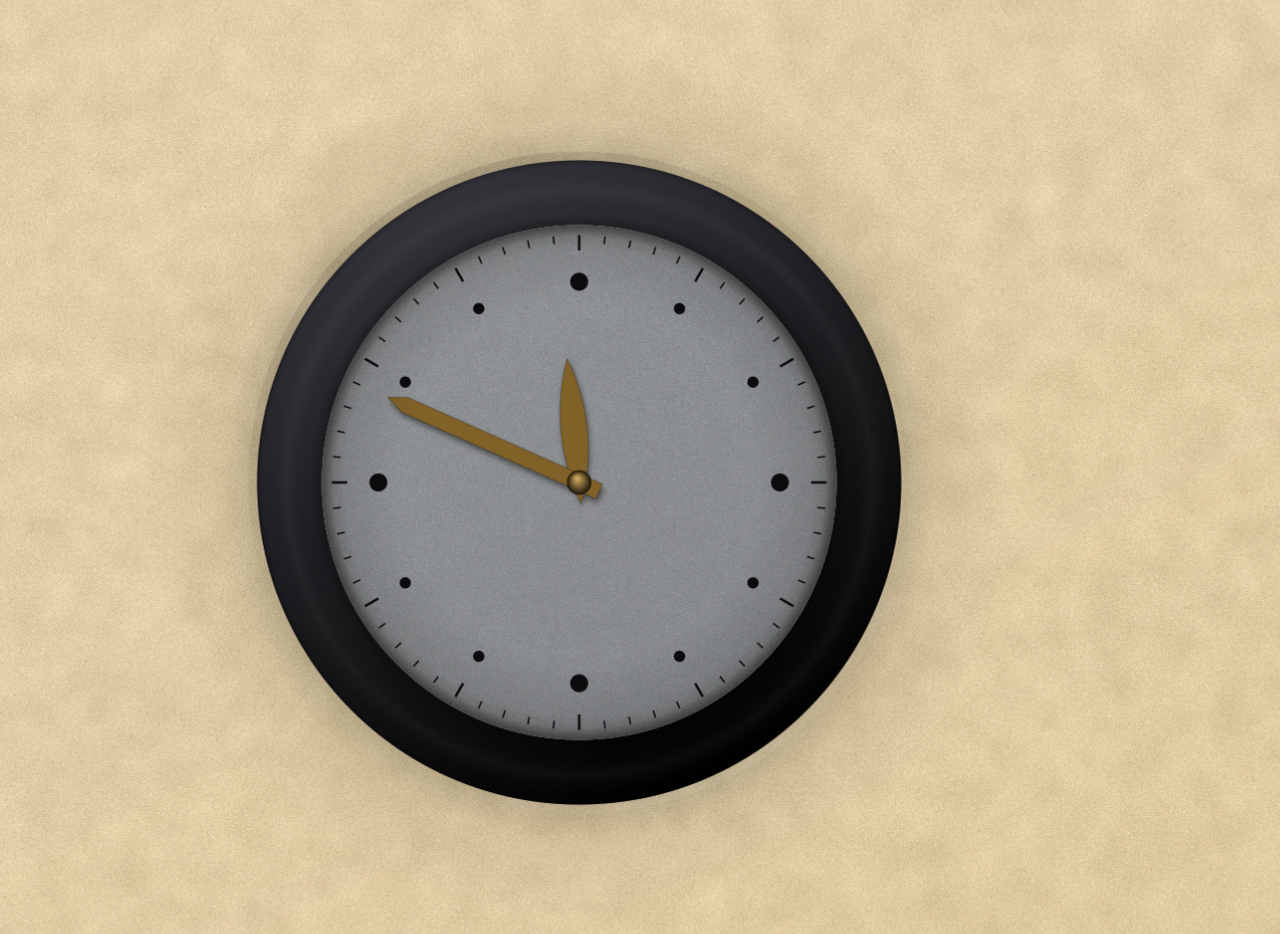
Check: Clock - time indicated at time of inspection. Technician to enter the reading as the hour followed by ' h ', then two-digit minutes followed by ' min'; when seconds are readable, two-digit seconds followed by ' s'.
11 h 49 min
